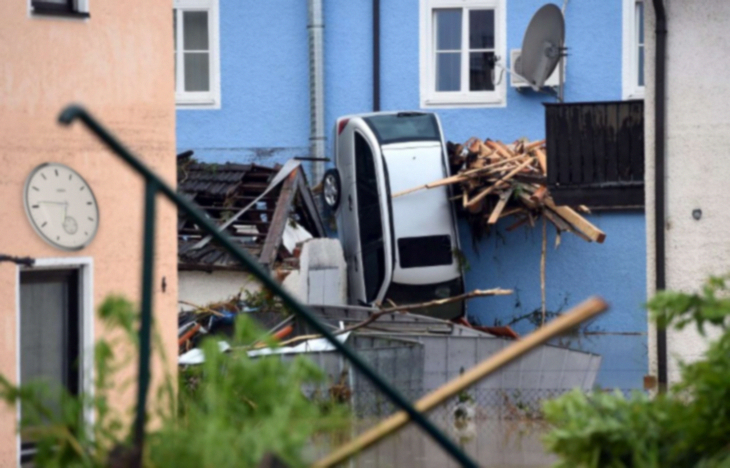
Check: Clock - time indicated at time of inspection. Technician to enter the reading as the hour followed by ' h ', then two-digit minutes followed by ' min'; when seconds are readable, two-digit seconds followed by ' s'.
6 h 46 min
